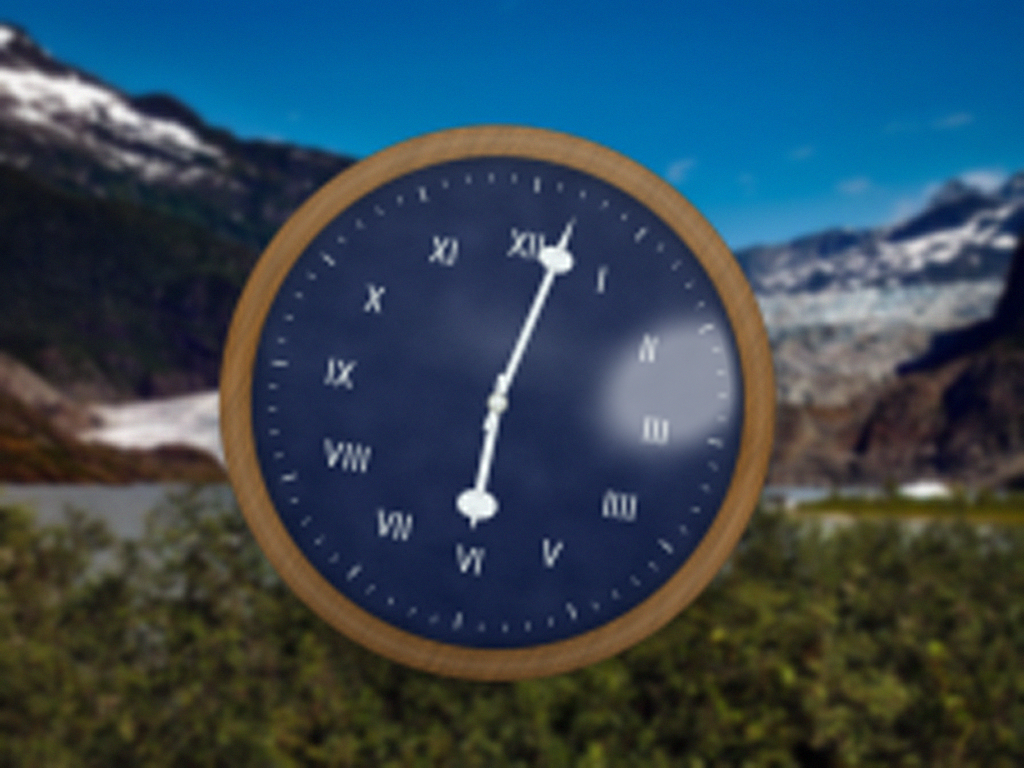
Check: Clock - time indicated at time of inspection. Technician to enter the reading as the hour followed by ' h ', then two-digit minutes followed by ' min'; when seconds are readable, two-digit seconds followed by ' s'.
6 h 02 min
